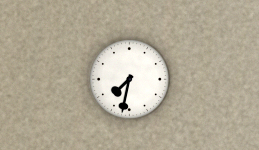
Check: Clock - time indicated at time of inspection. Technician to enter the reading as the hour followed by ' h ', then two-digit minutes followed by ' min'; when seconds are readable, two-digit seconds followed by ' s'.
7 h 32 min
